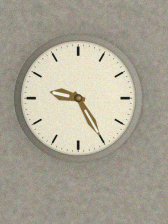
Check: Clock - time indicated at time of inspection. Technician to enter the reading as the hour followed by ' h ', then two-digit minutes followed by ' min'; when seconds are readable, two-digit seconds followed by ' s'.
9 h 25 min
